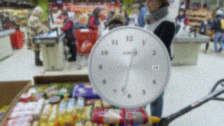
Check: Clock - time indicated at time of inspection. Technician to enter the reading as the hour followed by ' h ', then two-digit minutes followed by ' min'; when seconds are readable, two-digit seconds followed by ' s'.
12 h 32 min
